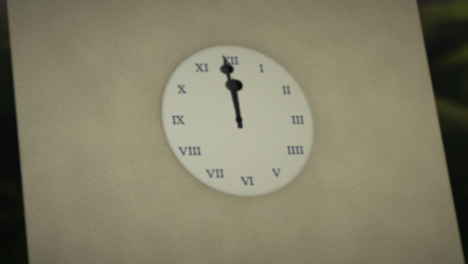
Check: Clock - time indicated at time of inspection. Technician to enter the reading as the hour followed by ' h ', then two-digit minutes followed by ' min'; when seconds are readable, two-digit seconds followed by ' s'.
11 h 59 min
